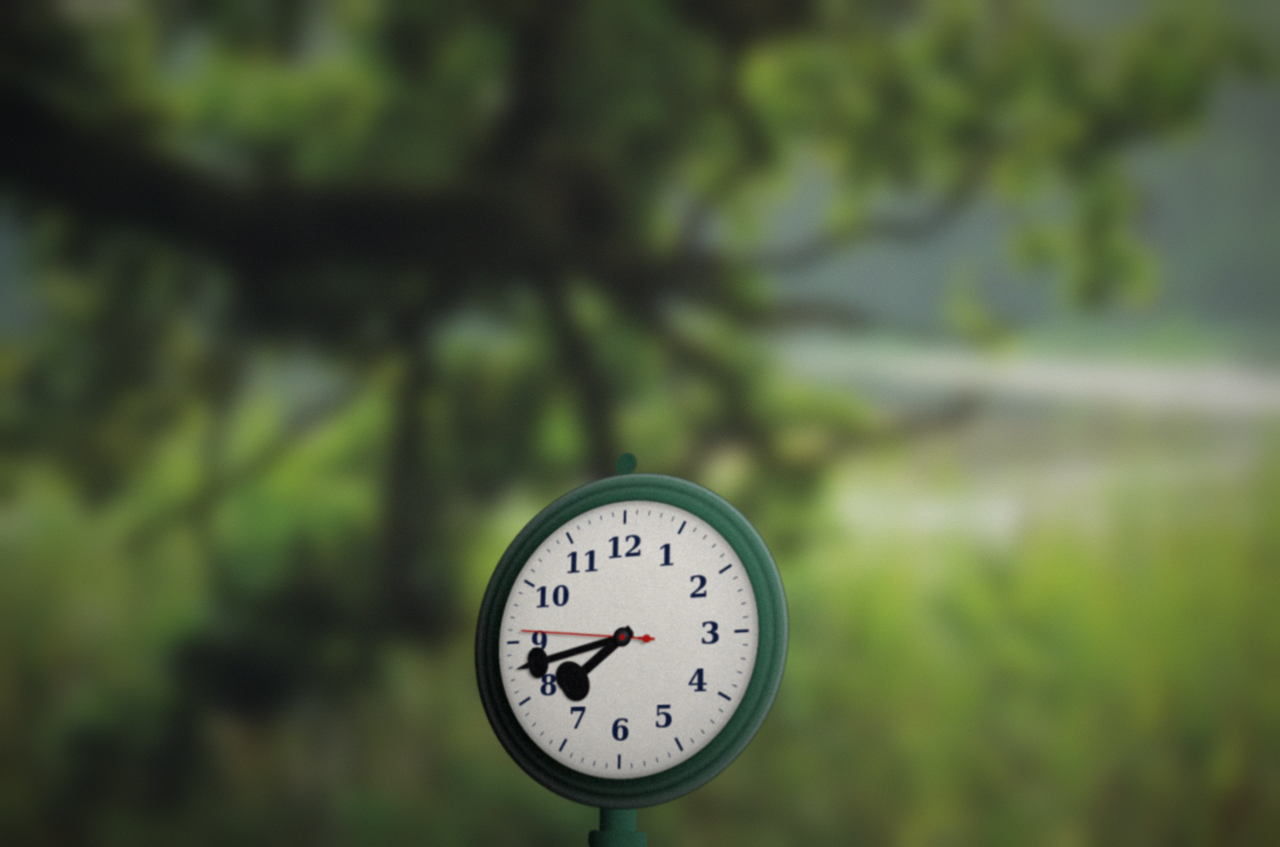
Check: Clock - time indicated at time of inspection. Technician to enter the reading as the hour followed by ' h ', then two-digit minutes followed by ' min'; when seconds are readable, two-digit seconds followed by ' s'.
7 h 42 min 46 s
